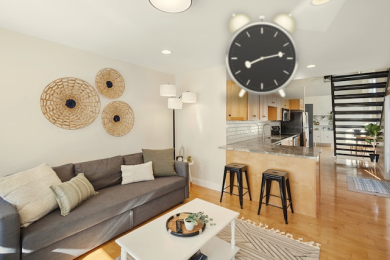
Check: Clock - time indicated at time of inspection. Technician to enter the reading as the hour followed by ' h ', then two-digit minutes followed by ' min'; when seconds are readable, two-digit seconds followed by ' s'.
8 h 13 min
